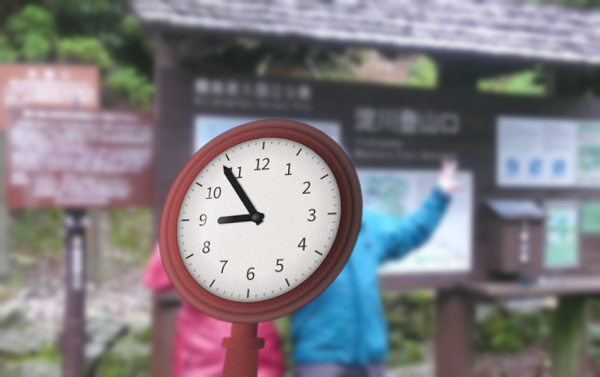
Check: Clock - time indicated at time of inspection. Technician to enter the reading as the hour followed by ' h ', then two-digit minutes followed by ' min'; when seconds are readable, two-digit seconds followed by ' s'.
8 h 54 min
